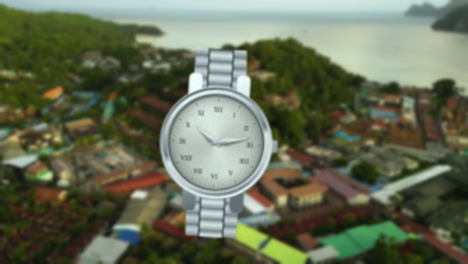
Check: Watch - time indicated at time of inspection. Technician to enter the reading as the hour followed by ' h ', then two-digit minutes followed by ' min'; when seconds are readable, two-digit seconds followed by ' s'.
10 h 13 min
